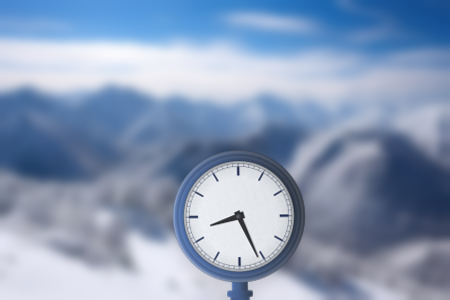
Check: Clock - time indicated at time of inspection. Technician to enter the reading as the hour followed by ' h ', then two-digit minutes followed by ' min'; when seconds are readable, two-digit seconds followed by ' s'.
8 h 26 min
